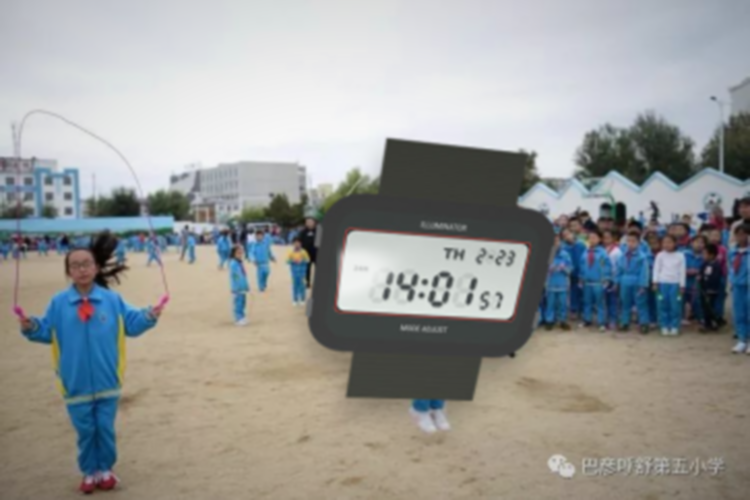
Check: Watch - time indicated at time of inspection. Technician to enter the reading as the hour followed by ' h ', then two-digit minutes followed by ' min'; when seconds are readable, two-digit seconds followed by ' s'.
14 h 01 min 57 s
